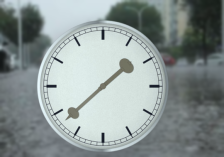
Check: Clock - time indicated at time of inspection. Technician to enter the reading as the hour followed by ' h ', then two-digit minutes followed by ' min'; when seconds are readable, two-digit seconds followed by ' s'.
1 h 38 min
